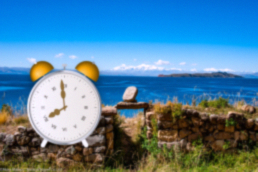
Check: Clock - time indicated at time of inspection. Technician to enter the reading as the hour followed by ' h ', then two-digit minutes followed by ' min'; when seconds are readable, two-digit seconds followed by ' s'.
7 h 59 min
